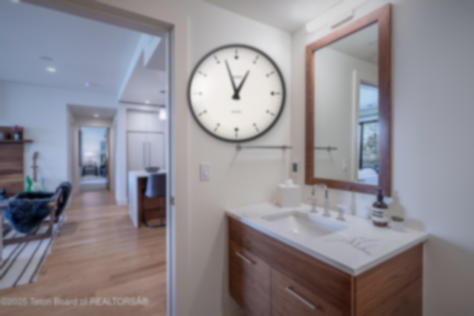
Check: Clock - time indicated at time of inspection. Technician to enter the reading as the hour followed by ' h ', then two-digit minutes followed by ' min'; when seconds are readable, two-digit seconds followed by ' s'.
12 h 57 min
